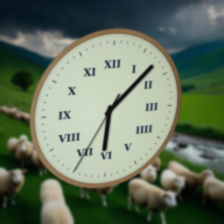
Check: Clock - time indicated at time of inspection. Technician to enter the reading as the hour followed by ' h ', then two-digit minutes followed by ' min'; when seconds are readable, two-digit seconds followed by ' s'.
6 h 07 min 35 s
